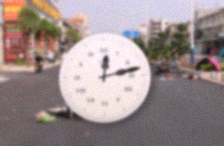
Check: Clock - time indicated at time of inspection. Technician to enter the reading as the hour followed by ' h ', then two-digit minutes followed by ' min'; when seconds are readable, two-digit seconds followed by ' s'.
12 h 13 min
